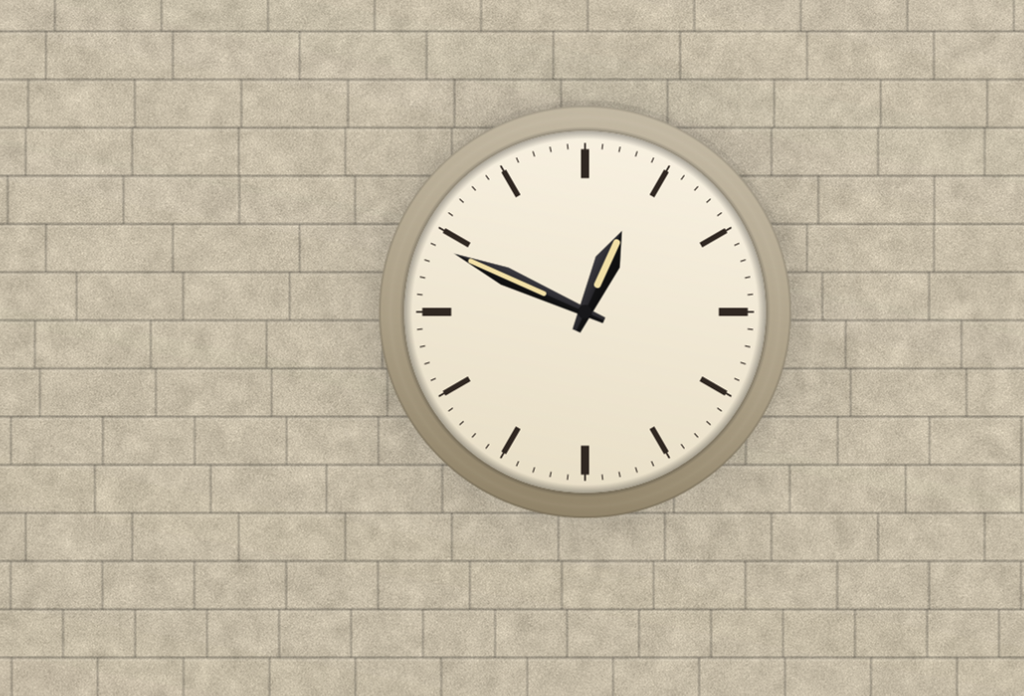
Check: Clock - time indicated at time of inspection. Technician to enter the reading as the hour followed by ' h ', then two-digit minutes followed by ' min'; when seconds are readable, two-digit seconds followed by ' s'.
12 h 49 min
